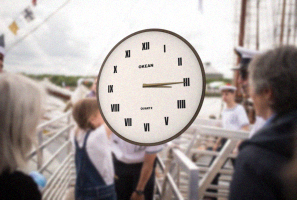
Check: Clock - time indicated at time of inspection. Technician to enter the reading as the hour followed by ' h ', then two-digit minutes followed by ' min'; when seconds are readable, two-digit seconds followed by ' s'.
3 h 15 min
